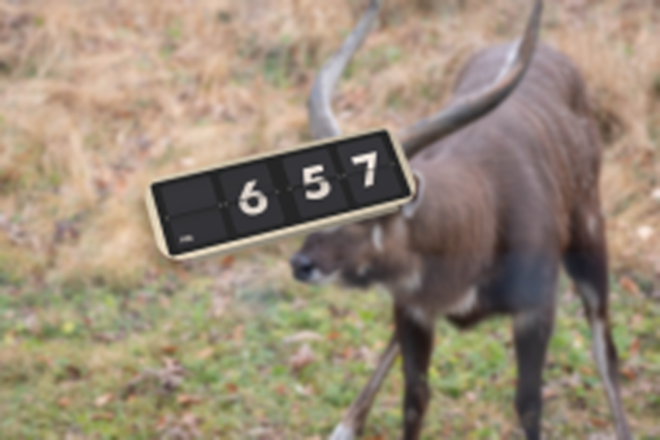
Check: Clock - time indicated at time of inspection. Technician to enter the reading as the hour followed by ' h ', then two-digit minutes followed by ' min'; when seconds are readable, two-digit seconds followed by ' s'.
6 h 57 min
